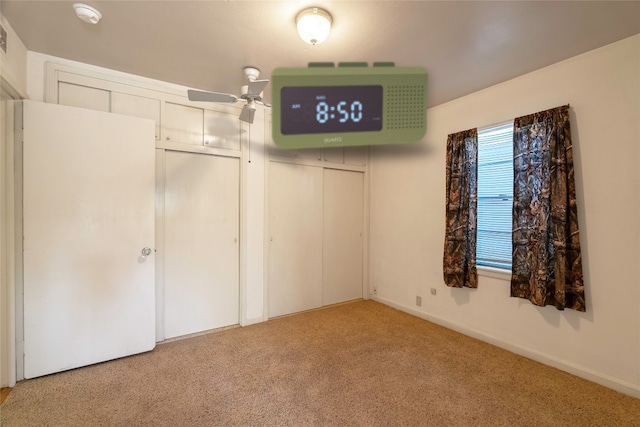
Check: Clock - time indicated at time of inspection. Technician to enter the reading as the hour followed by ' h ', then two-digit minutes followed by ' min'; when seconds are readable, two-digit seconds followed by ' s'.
8 h 50 min
